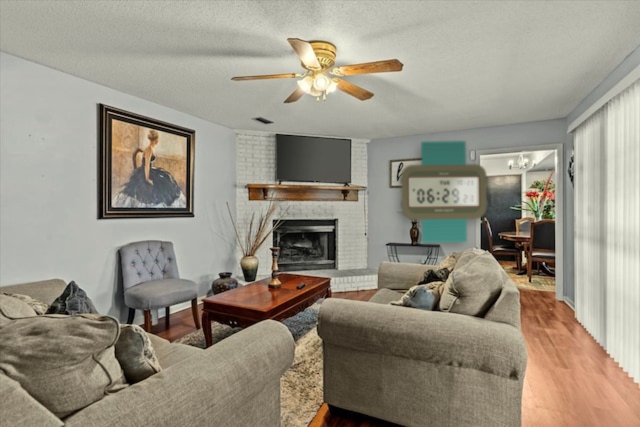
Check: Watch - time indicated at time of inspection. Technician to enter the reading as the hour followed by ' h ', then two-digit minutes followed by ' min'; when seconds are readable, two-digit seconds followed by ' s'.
6 h 29 min
